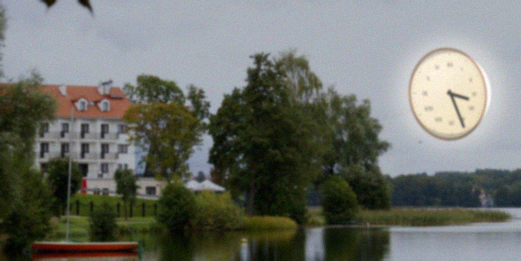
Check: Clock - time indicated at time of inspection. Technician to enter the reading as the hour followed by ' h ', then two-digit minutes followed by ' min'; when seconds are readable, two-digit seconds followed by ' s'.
3 h 26 min
